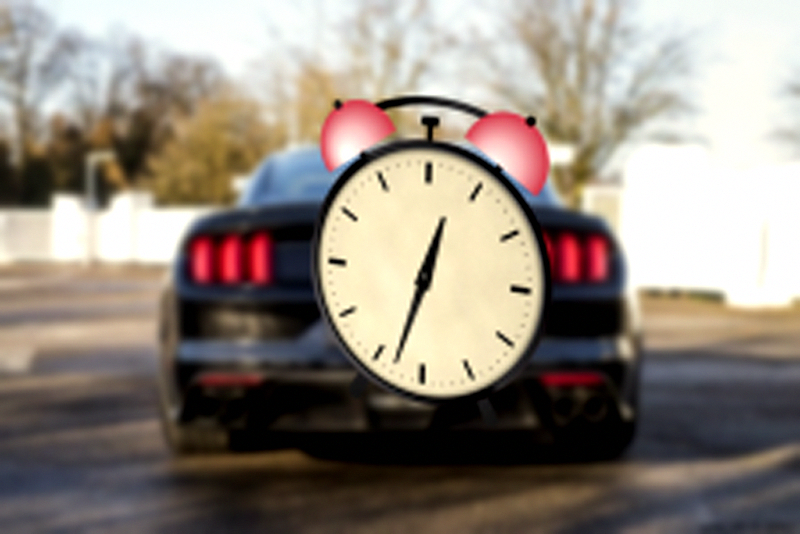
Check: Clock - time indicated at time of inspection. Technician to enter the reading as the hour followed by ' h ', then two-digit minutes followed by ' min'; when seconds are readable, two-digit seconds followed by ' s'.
12 h 33 min
